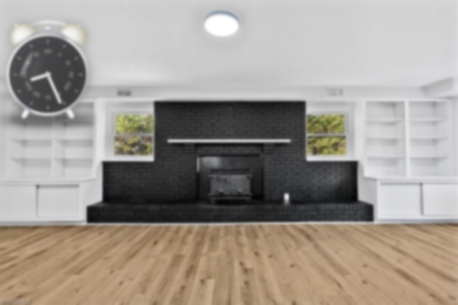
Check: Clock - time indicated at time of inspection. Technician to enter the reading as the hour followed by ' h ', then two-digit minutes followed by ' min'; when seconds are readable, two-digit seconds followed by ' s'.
8 h 26 min
